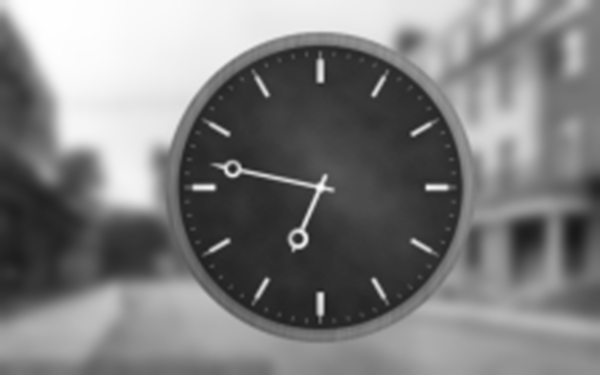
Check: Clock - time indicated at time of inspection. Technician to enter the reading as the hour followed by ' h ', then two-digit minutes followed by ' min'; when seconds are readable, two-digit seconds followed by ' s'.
6 h 47 min
